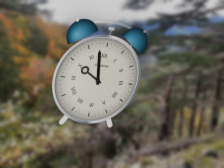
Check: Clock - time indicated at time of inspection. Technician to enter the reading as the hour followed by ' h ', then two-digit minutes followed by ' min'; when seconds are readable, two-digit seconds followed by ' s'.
9 h 58 min
